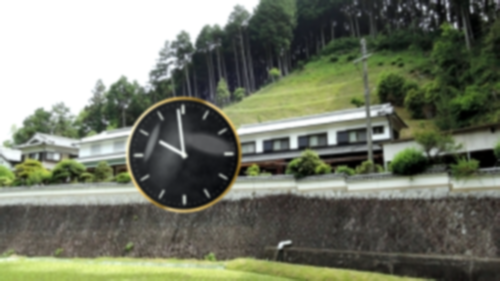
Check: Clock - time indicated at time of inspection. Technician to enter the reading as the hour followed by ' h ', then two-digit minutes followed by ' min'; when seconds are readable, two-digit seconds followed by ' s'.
9 h 59 min
